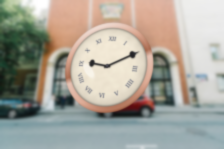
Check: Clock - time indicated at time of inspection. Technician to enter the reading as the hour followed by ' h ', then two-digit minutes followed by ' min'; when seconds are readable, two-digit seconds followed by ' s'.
9 h 10 min
